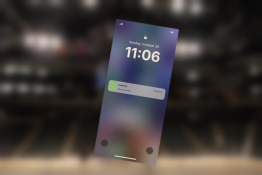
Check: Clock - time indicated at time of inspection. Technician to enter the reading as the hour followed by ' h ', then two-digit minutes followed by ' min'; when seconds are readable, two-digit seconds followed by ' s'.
11 h 06 min
